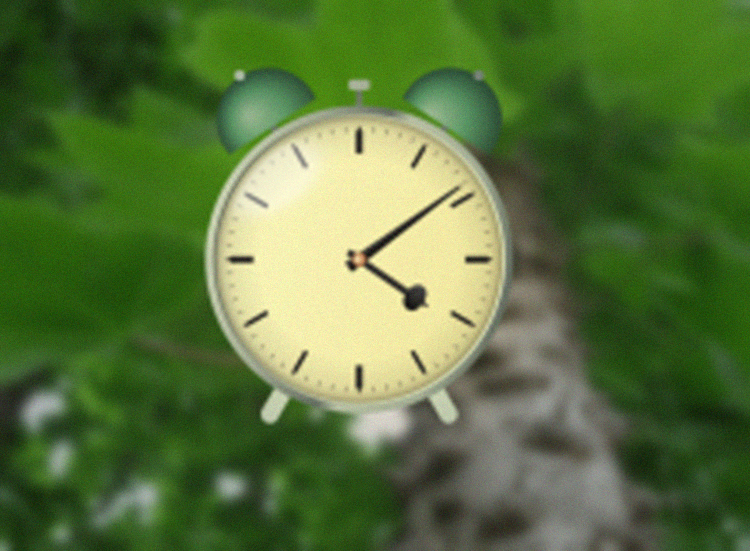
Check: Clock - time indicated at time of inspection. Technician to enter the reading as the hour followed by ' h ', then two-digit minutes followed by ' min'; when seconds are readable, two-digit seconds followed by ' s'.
4 h 09 min
